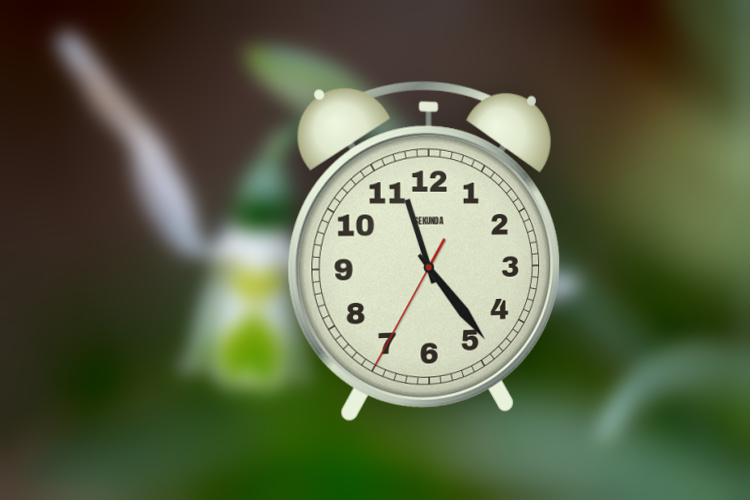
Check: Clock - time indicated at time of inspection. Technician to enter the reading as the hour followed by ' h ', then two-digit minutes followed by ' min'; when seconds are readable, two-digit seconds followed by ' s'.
11 h 23 min 35 s
